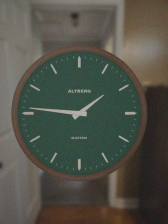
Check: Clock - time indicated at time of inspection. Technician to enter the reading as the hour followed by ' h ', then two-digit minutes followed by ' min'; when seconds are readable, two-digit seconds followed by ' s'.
1 h 46 min
